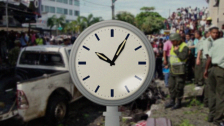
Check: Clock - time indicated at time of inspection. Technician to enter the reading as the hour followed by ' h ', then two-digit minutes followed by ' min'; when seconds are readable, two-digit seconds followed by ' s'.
10 h 05 min
